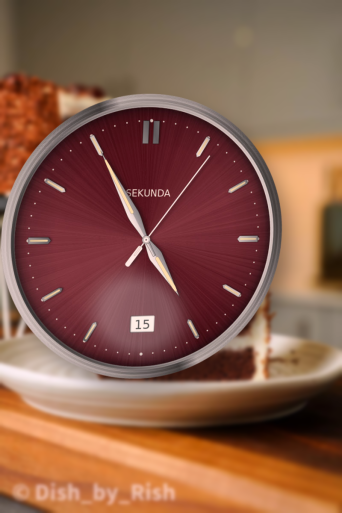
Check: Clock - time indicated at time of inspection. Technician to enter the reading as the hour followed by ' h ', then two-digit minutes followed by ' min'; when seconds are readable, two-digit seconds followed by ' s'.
4 h 55 min 06 s
